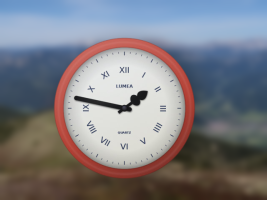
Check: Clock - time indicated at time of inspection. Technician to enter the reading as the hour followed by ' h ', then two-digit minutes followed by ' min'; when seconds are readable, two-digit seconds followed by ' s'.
1 h 47 min
